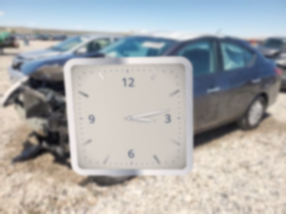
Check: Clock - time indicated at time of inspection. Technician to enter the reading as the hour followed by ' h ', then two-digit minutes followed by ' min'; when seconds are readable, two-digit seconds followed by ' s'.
3 h 13 min
